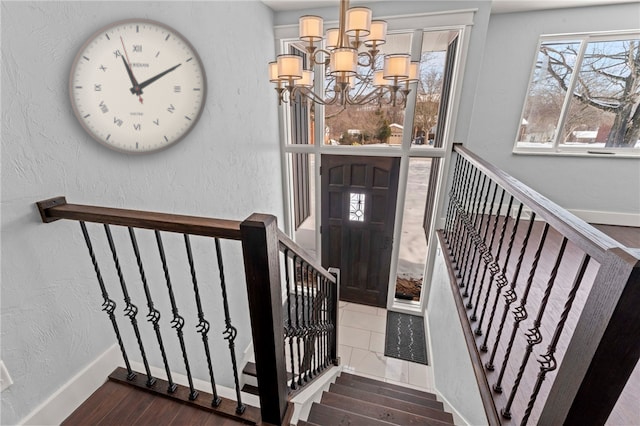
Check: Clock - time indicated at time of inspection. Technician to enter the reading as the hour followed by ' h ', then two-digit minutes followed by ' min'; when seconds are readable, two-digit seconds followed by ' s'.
11 h 09 min 57 s
